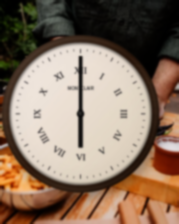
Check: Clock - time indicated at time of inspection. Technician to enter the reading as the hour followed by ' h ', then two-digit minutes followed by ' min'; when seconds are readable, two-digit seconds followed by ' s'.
6 h 00 min
